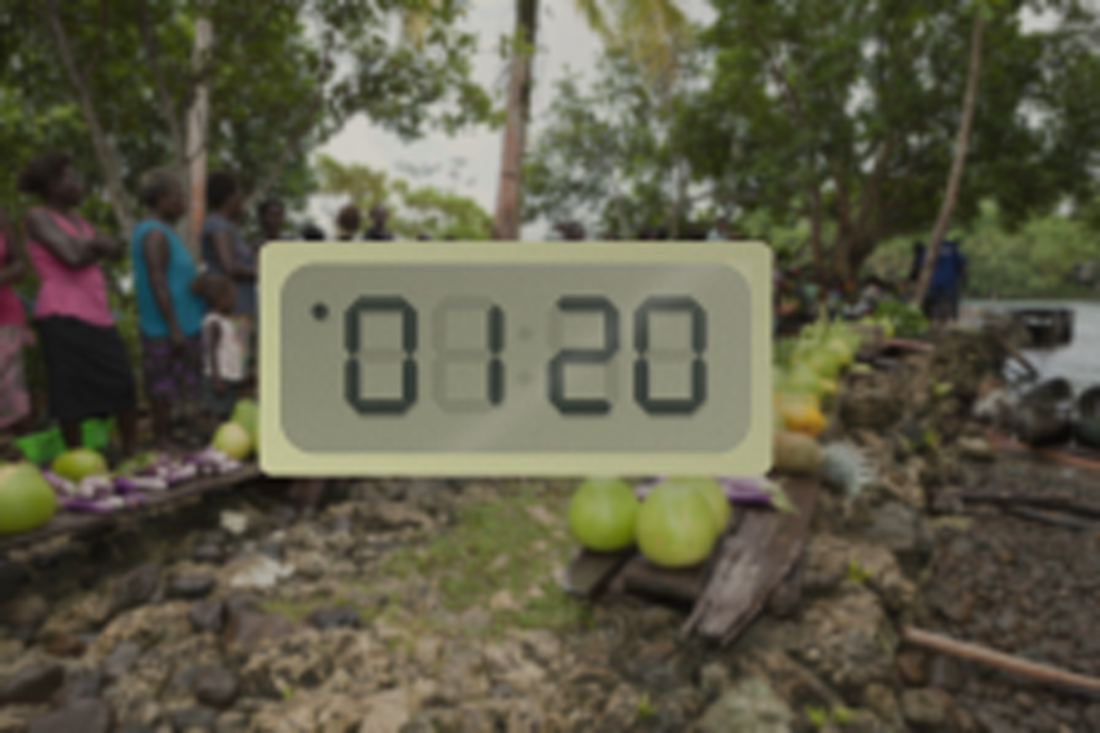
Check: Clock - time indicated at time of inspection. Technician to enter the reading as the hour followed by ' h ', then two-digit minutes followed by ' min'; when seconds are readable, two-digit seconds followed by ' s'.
1 h 20 min
